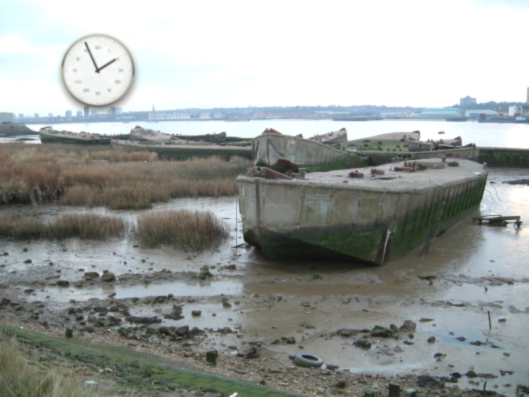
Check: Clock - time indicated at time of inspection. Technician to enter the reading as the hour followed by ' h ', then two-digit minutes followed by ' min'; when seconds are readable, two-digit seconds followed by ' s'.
1 h 56 min
